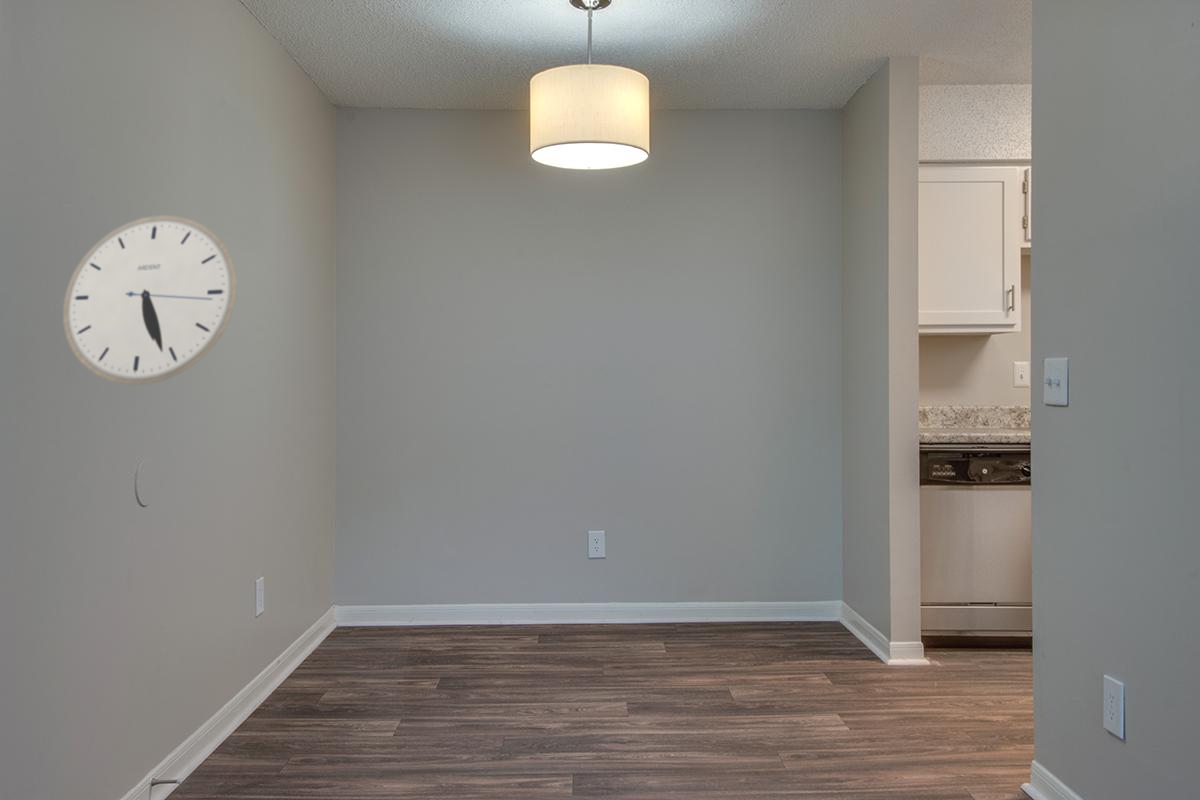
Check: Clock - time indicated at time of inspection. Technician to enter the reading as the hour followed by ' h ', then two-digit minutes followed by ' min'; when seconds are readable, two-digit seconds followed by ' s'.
5 h 26 min 16 s
